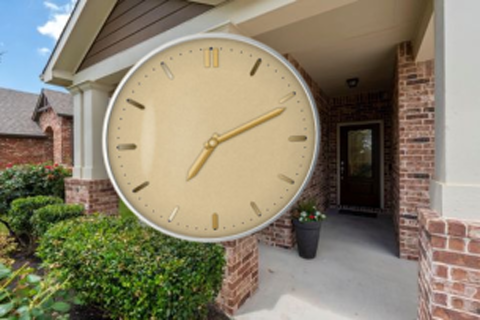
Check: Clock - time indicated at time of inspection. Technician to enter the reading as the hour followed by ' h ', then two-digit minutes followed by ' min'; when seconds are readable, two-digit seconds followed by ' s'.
7 h 11 min
